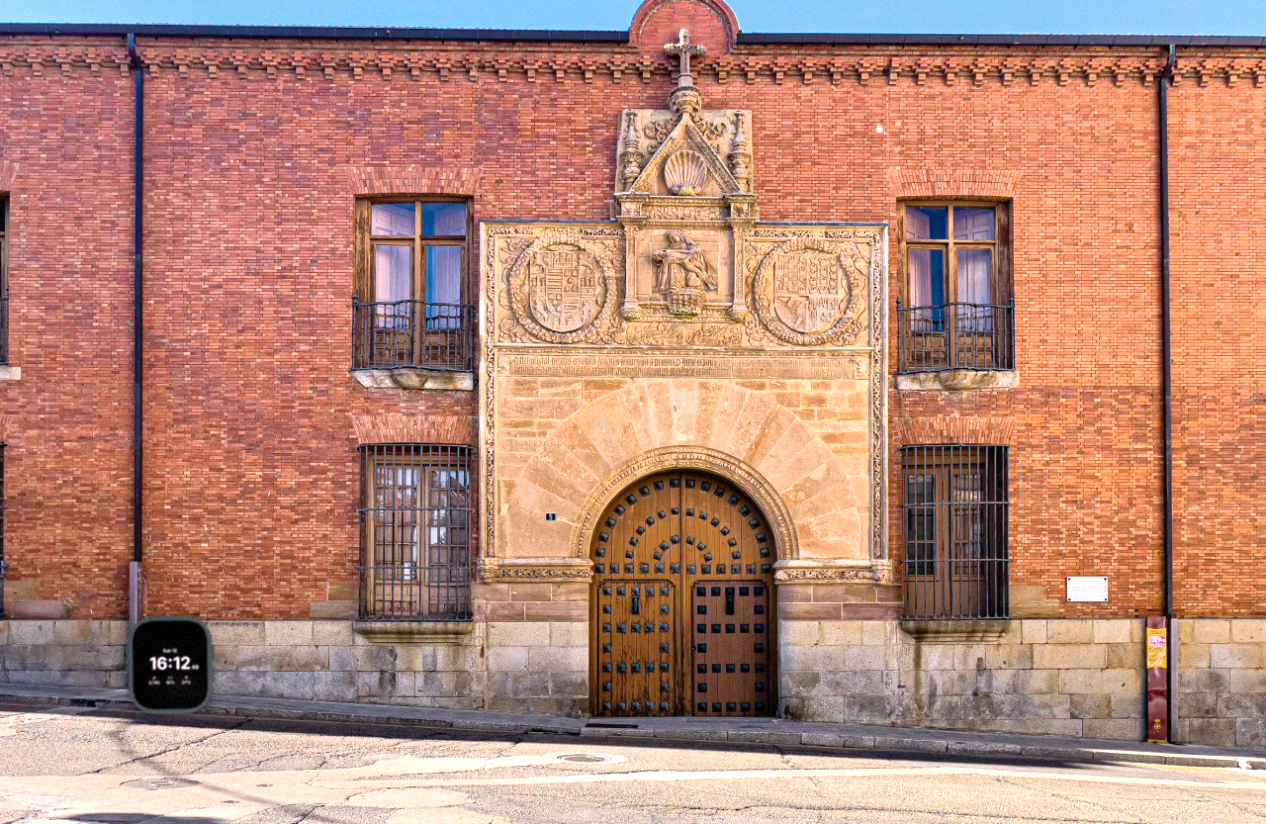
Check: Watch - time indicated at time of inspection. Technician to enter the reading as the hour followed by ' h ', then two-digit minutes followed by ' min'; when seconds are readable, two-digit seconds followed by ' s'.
16 h 12 min
